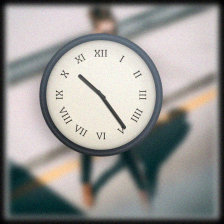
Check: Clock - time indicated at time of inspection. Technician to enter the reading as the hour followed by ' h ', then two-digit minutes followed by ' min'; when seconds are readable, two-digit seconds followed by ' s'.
10 h 24 min
